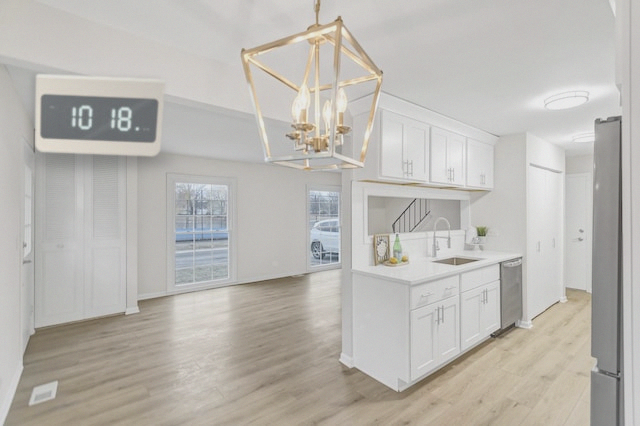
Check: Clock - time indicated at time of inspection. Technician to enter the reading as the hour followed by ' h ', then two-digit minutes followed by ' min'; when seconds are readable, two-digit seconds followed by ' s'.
10 h 18 min
